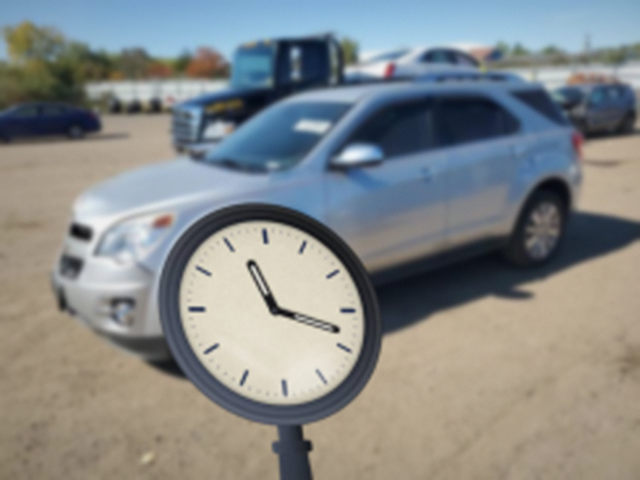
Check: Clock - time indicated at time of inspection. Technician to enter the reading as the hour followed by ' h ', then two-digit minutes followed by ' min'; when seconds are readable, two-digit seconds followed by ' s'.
11 h 18 min
